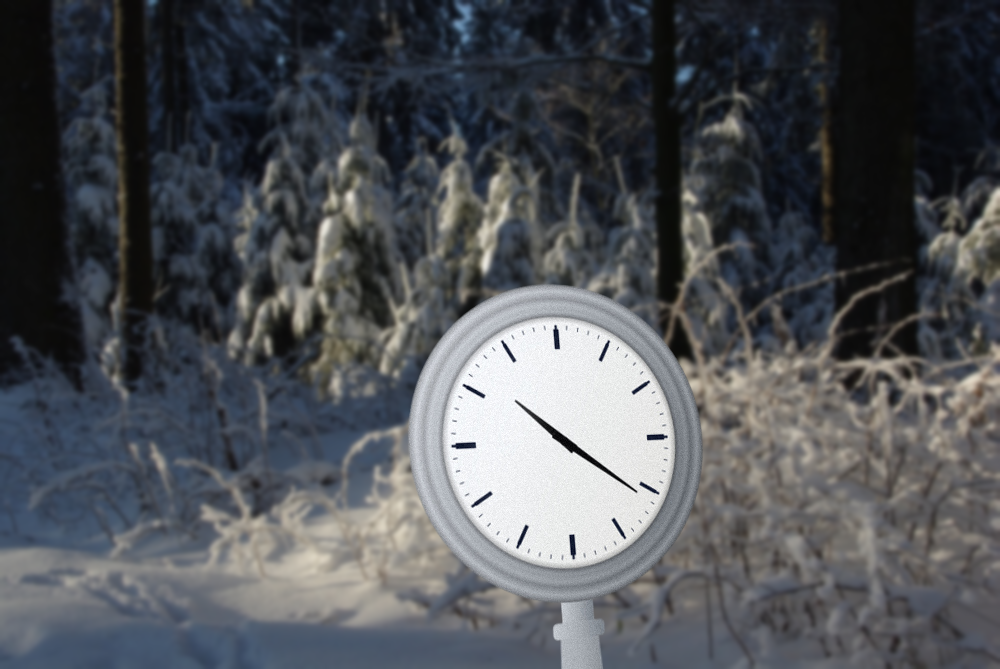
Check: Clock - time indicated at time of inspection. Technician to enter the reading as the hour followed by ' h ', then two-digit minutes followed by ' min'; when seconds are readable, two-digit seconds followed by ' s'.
10 h 21 min
